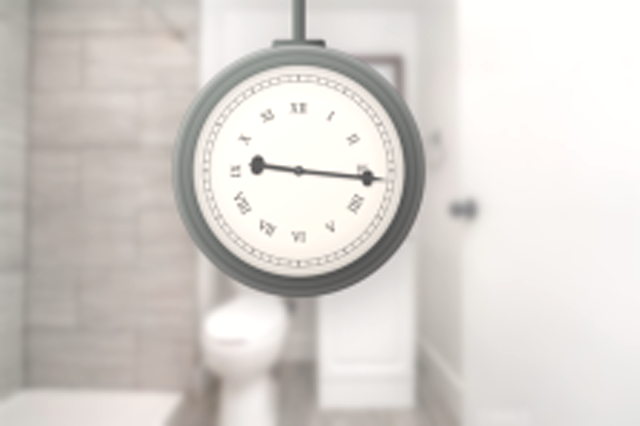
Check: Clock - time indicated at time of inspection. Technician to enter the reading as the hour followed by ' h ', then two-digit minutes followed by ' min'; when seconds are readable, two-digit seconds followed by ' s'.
9 h 16 min
